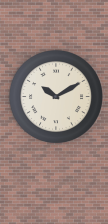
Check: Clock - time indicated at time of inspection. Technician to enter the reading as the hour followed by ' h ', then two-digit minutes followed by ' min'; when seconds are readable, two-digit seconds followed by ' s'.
10 h 10 min
